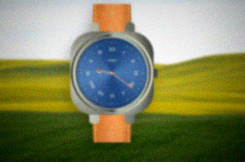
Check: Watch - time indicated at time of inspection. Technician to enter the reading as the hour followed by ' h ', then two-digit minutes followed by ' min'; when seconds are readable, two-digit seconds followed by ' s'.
9 h 21 min
